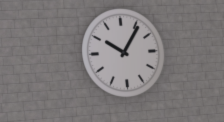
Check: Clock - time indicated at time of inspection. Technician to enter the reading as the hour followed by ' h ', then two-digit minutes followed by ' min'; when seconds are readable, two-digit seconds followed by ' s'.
10 h 06 min
